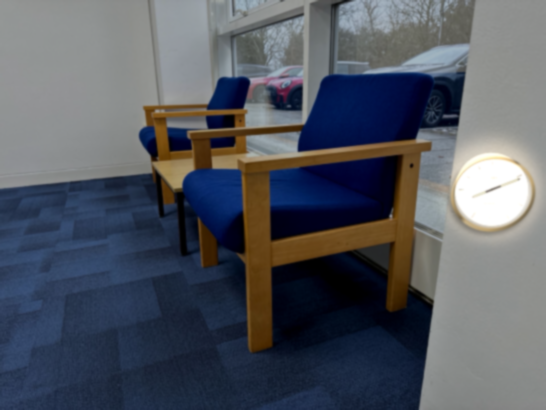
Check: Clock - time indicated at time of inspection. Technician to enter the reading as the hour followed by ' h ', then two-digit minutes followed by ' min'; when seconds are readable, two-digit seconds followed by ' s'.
8 h 11 min
